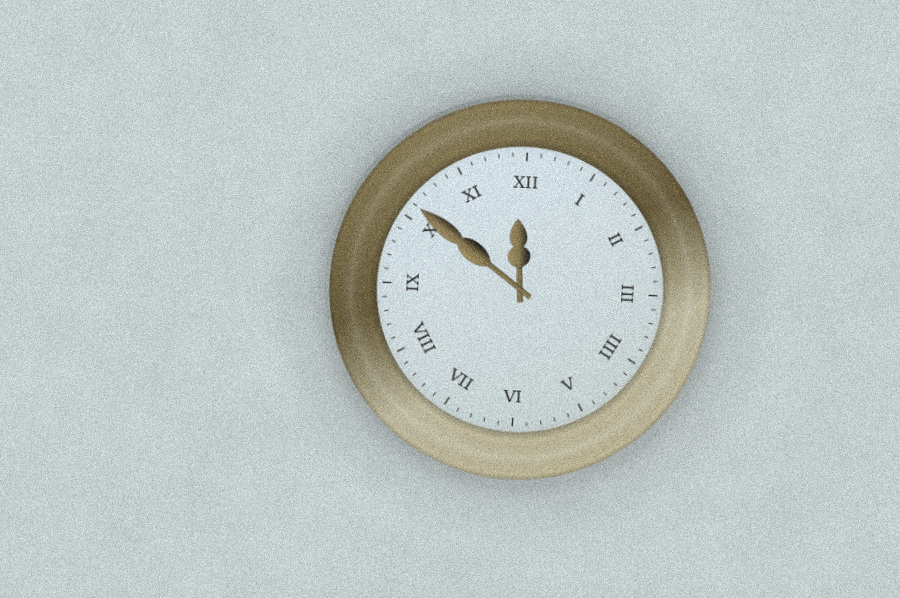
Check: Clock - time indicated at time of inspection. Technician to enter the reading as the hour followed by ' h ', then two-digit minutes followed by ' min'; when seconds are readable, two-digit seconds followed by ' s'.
11 h 51 min
